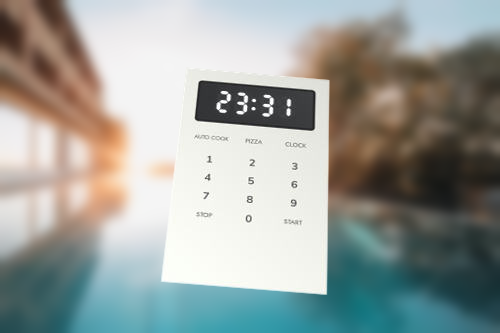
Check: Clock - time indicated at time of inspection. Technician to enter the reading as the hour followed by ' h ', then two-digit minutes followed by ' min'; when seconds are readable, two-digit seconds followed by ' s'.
23 h 31 min
